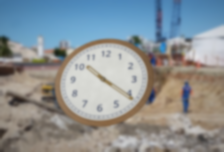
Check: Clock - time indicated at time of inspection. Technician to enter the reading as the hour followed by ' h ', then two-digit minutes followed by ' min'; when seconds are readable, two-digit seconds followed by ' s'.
10 h 21 min
